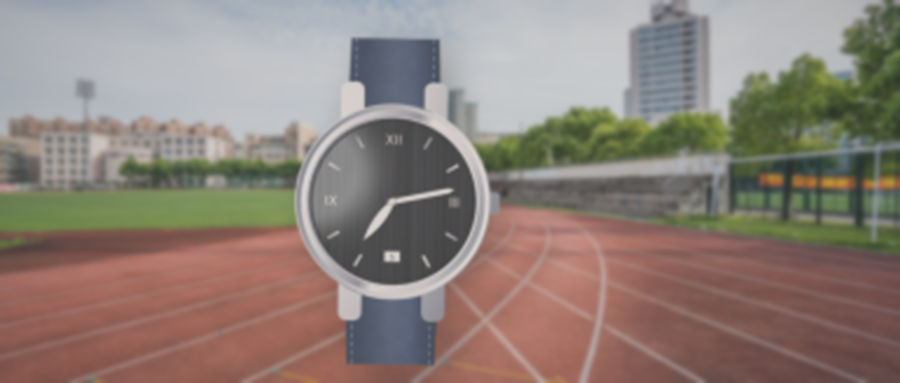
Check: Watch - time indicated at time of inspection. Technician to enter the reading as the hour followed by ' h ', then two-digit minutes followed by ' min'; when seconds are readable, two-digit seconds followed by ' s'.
7 h 13 min
